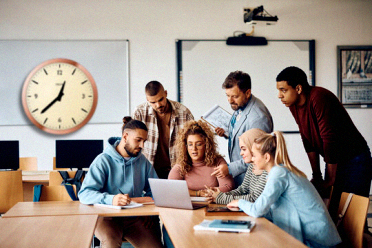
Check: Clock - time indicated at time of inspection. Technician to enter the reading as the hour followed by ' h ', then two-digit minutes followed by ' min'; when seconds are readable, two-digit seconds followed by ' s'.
12 h 38 min
